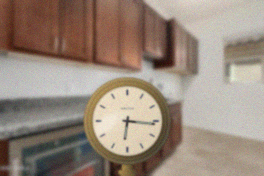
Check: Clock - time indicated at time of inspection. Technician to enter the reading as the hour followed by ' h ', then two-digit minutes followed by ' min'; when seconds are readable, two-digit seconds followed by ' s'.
6 h 16 min
